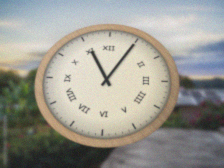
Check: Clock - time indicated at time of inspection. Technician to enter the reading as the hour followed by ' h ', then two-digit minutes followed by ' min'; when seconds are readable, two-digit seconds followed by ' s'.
11 h 05 min
